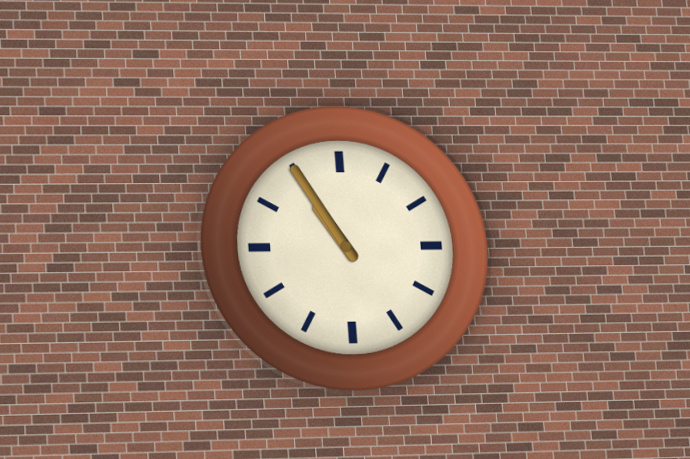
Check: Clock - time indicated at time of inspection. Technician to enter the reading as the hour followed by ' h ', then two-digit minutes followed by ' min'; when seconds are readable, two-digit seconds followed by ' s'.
10 h 55 min
